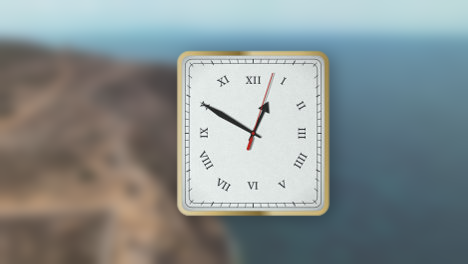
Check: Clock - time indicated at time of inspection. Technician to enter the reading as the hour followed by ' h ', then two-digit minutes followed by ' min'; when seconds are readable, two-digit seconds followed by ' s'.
12 h 50 min 03 s
